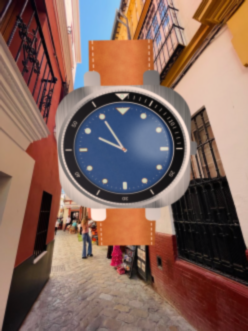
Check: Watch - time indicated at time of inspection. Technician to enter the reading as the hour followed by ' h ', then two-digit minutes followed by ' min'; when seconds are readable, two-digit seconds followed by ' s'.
9 h 55 min
